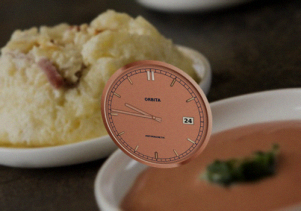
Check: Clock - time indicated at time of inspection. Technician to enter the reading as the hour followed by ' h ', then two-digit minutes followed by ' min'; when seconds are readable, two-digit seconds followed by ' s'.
9 h 46 min
